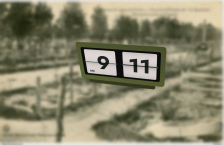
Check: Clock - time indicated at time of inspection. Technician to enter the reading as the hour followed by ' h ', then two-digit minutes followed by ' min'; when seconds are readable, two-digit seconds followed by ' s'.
9 h 11 min
